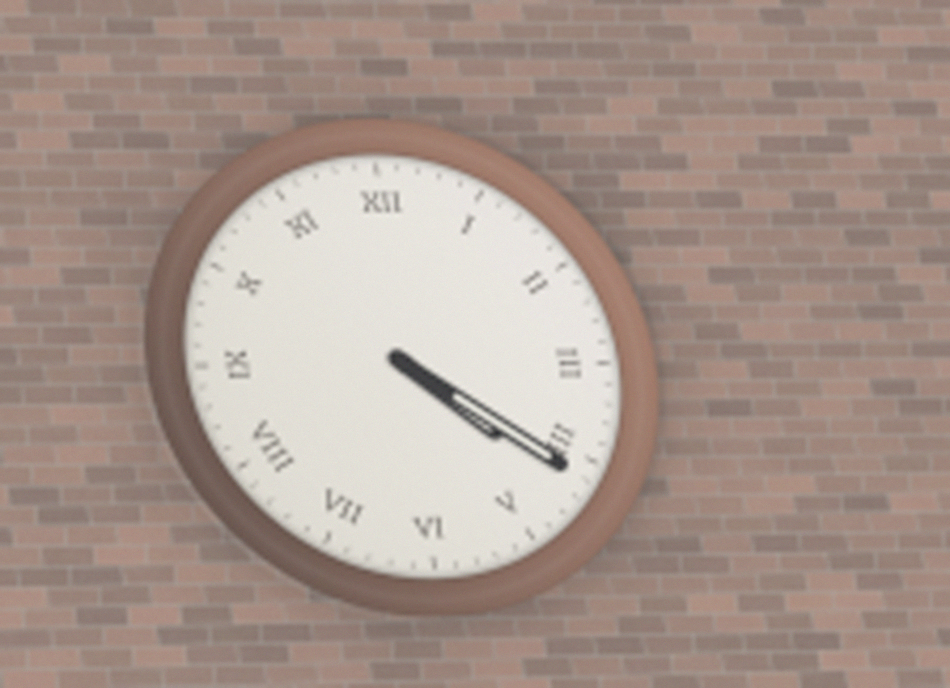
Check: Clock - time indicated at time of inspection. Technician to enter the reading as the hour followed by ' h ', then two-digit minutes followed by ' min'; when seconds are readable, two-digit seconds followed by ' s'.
4 h 21 min
